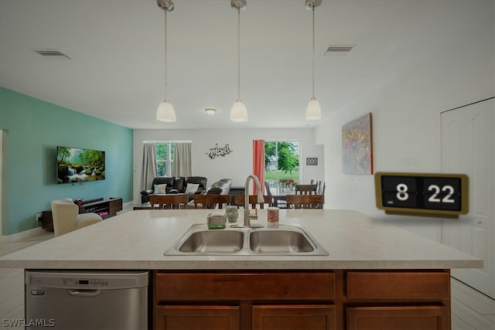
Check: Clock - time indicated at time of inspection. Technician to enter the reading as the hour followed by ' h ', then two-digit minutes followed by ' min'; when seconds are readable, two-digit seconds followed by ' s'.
8 h 22 min
